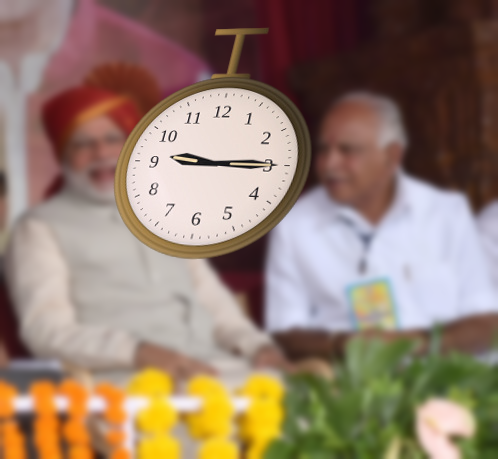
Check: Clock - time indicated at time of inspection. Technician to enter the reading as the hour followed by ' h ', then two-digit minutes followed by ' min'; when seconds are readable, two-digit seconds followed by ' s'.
9 h 15 min
